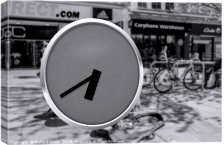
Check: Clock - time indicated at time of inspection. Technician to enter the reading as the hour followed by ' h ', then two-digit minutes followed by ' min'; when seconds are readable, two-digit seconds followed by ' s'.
6 h 40 min
